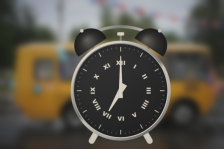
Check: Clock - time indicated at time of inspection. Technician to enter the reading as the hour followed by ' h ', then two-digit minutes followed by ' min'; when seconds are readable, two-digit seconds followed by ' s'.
7 h 00 min
